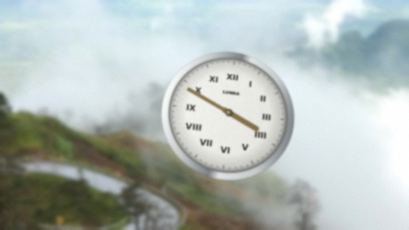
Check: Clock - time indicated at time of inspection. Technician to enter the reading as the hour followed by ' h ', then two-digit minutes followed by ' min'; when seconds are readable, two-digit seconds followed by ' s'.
3 h 49 min
